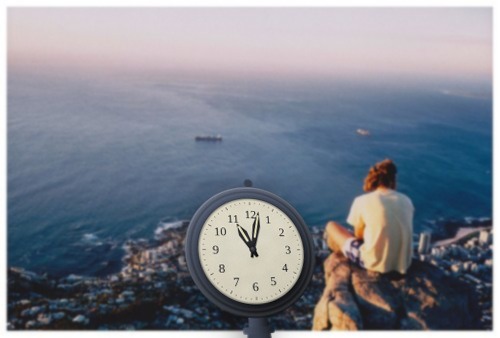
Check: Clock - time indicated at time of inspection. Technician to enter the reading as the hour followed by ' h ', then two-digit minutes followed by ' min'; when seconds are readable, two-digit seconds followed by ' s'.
11 h 02 min
